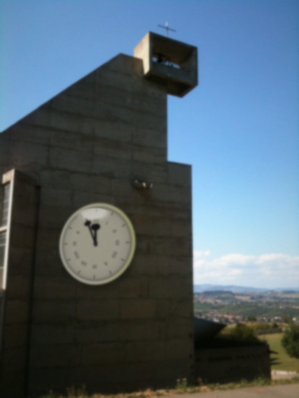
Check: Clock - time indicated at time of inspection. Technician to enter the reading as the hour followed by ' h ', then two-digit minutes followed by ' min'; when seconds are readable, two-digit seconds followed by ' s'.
11 h 56 min
